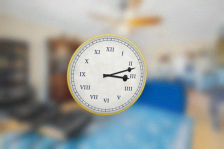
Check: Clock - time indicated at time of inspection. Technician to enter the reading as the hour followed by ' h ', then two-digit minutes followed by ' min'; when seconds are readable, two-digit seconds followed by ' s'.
3 h 12 min
